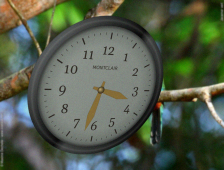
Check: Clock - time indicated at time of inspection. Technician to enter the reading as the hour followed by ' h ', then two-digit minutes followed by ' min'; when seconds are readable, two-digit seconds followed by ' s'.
3 h 32 min
